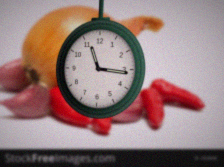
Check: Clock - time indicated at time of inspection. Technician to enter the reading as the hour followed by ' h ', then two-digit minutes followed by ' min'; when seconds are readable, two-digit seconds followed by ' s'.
11 h 16 min
